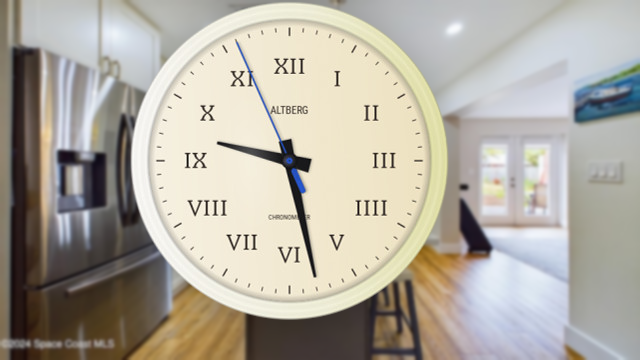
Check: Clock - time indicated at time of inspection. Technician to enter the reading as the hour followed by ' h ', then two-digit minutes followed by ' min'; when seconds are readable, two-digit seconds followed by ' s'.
9 h 27 min 56 s
